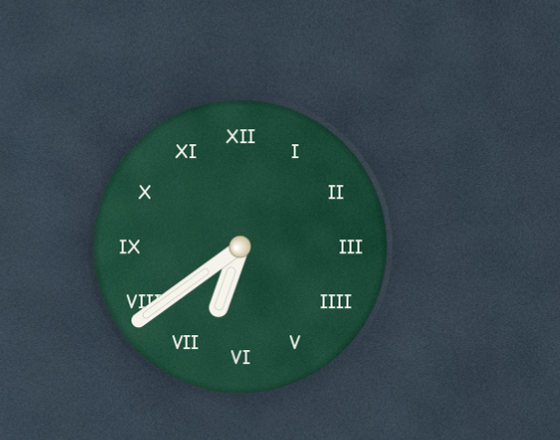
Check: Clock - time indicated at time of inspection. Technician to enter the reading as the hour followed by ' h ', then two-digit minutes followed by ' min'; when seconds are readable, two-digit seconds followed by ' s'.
6 h 39 min
